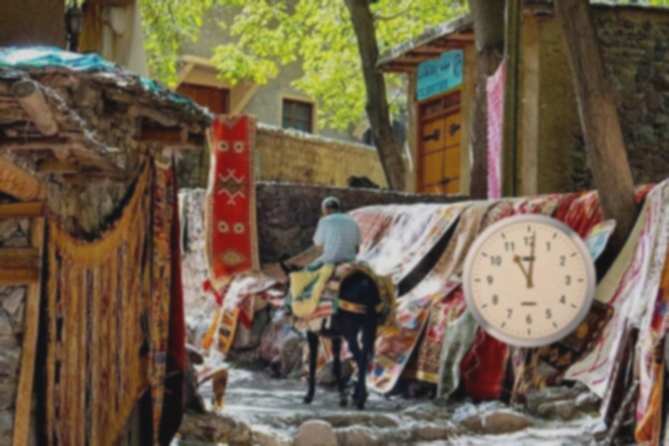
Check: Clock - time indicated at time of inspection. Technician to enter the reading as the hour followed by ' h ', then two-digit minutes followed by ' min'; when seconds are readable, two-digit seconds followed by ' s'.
11 h 01 min
